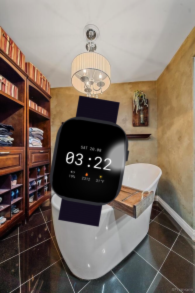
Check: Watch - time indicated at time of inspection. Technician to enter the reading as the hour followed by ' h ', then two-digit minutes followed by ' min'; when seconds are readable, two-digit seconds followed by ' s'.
3 h 22 min
